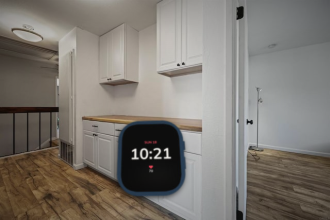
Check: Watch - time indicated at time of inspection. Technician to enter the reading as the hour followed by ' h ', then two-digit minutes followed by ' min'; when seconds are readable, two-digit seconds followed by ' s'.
10 h 21 min
